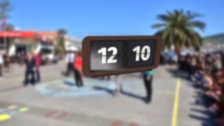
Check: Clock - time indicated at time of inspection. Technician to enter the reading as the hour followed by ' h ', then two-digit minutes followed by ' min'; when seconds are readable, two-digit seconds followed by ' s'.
12 h 10 min
